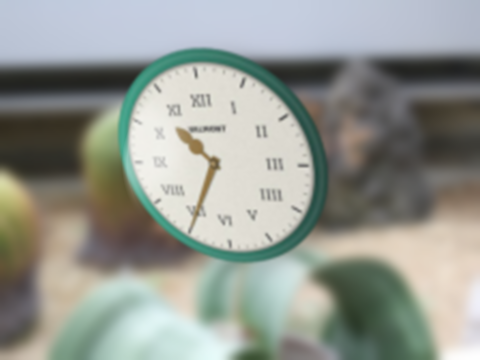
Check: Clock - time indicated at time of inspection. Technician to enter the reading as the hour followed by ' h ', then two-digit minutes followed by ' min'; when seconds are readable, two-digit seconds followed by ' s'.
10 h 35 min
